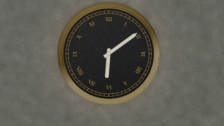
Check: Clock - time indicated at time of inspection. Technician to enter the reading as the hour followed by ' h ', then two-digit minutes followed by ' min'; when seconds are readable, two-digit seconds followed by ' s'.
6 h 09 min
